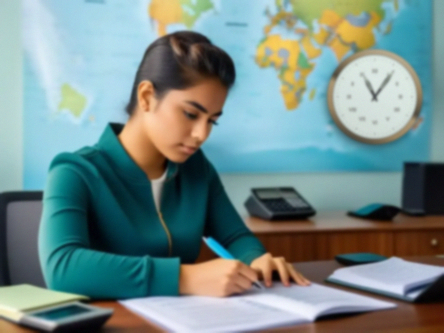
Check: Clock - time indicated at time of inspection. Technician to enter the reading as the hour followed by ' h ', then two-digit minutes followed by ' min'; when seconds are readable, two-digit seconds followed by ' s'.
11 h 06 min
